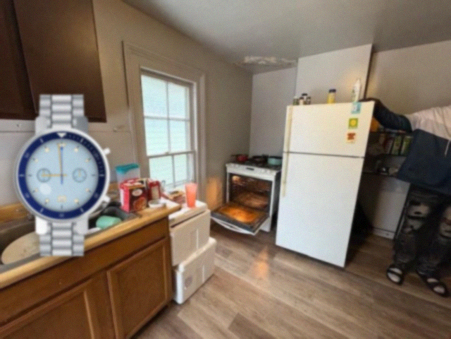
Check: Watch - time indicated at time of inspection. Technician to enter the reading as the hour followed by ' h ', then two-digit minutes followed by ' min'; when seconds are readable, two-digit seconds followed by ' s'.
8 h 59 min
